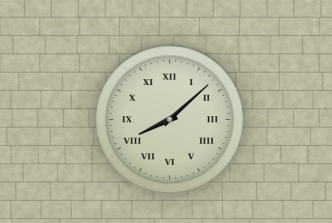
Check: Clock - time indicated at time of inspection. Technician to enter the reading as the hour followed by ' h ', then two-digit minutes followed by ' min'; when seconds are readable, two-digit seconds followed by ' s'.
8 h 08 min
